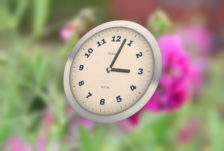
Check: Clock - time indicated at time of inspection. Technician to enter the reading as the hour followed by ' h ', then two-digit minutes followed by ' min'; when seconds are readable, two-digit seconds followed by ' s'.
3 h 03 min
